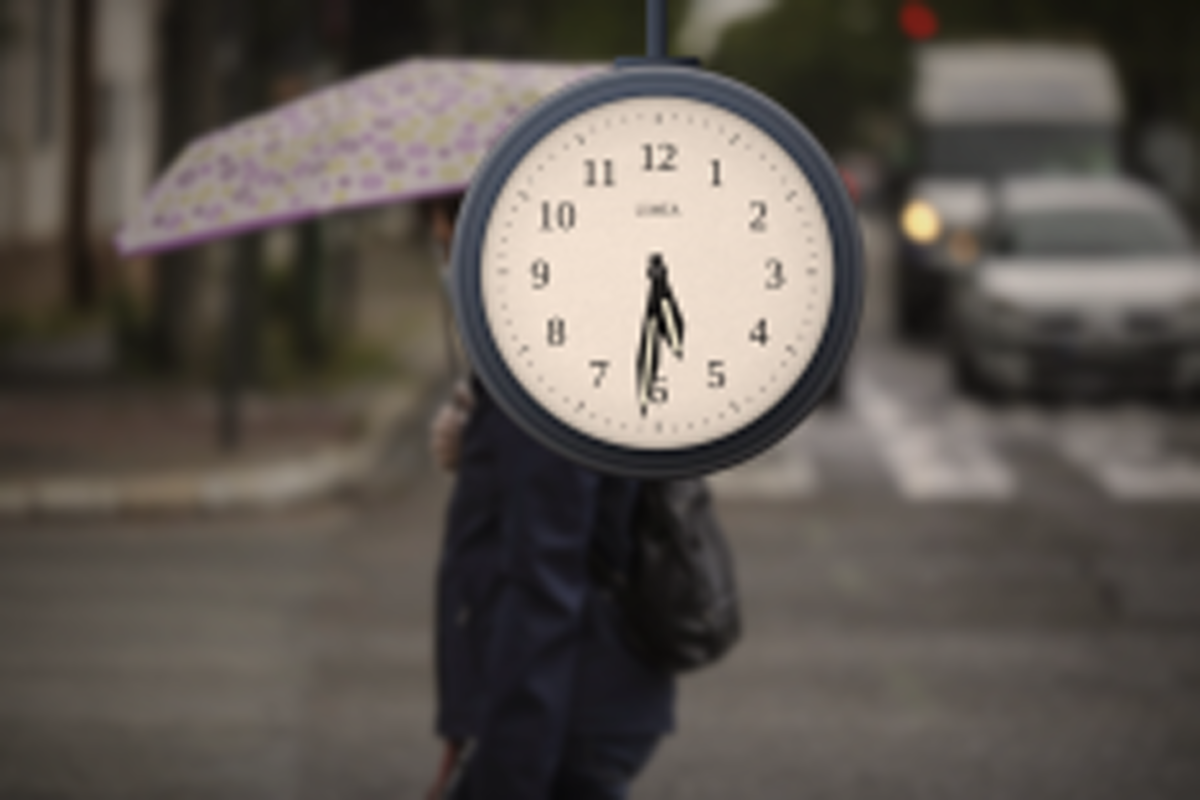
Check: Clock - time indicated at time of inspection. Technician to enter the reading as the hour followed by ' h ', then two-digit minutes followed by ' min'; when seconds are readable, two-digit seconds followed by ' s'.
5 h 31 min
